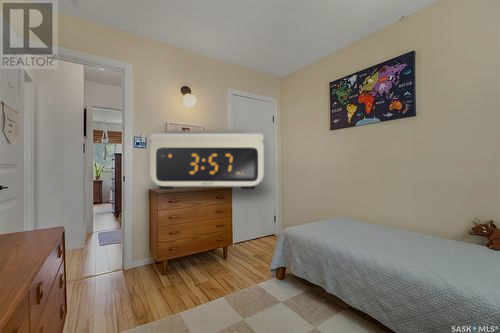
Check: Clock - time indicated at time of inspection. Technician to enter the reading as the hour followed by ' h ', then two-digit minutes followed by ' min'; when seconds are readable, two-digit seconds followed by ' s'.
3 h 57 min
